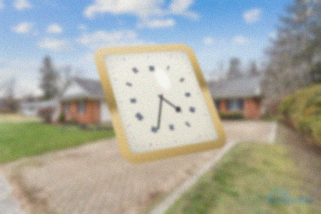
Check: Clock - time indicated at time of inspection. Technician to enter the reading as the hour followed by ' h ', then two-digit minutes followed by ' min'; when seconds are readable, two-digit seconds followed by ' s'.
4 h 34 min
